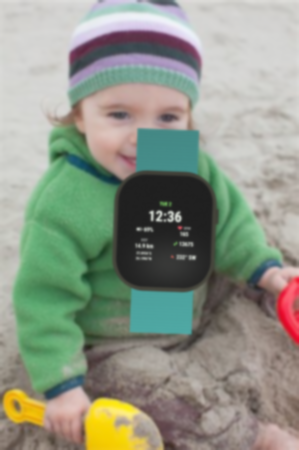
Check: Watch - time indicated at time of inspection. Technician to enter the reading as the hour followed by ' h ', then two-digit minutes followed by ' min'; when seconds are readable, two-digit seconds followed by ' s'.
12 h 36 min
